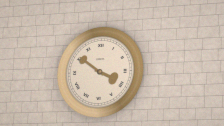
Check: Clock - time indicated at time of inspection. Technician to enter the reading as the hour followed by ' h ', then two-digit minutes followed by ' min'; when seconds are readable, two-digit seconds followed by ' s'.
3 h 51 min
